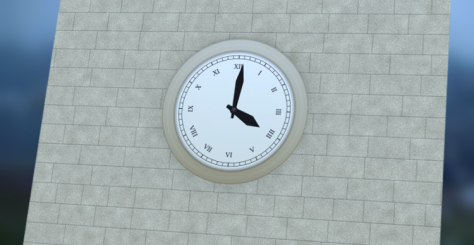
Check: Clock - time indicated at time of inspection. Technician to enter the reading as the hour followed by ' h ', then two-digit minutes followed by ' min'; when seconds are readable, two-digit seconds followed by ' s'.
4 h 01 min
